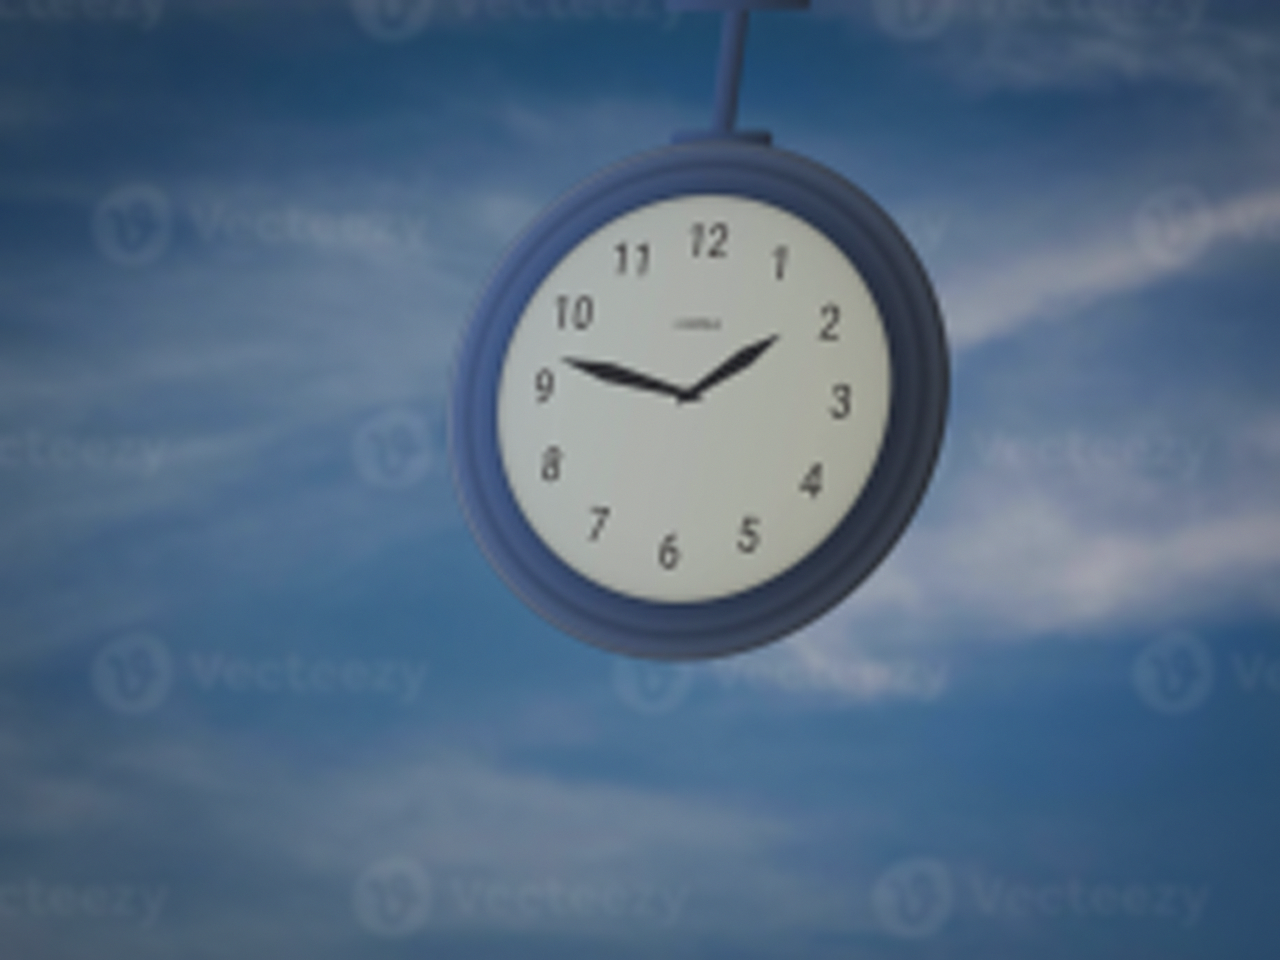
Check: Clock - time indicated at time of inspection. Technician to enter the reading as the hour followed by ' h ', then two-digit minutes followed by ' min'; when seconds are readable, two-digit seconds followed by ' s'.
1 h 47 min
